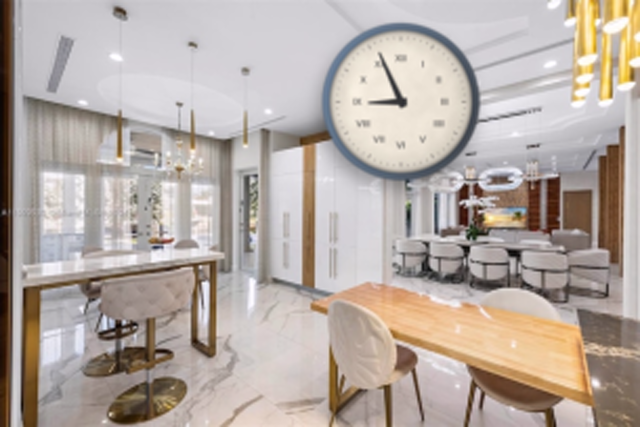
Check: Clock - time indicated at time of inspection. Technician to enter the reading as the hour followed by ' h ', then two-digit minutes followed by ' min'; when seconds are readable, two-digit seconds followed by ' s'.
8 h 56 min
